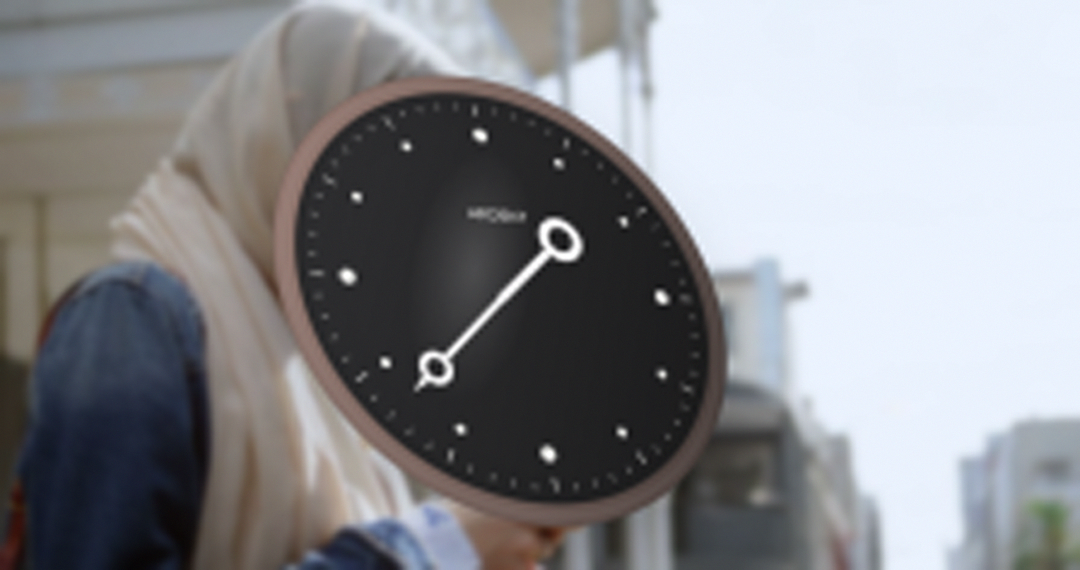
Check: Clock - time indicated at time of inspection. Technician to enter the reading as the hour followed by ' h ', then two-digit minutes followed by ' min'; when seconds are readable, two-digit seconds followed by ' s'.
1 h 38 min
